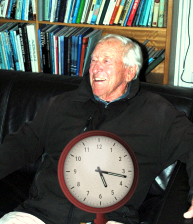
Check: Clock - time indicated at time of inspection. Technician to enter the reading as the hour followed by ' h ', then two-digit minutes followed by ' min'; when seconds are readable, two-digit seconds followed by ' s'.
5 h 17 min
